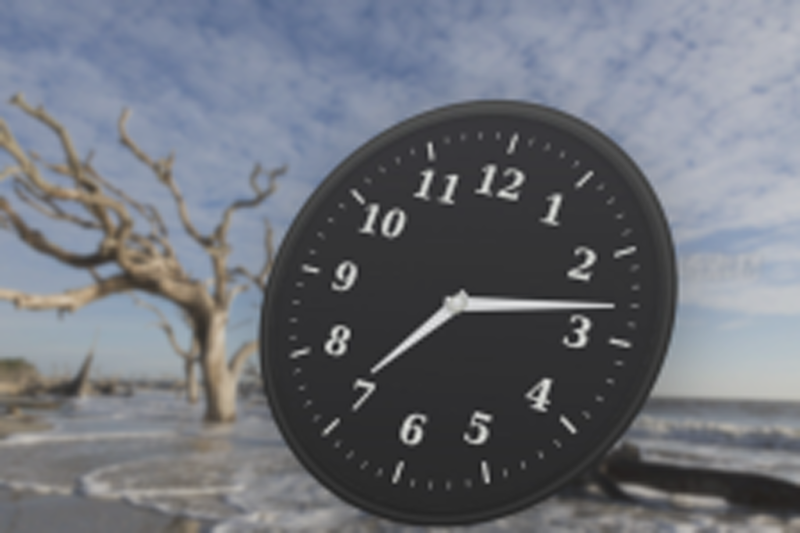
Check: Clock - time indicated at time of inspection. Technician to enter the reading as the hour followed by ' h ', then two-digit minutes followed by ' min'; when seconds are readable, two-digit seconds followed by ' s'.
7 h 13 min
